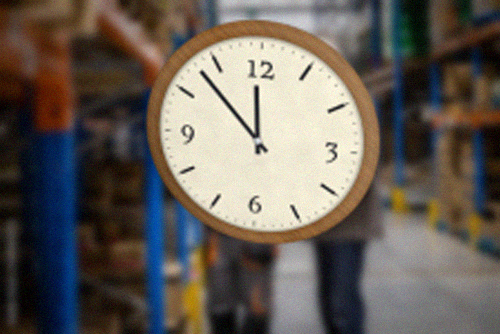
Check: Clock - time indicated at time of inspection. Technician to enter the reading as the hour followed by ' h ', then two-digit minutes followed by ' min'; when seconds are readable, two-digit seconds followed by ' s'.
11 h 53 min
